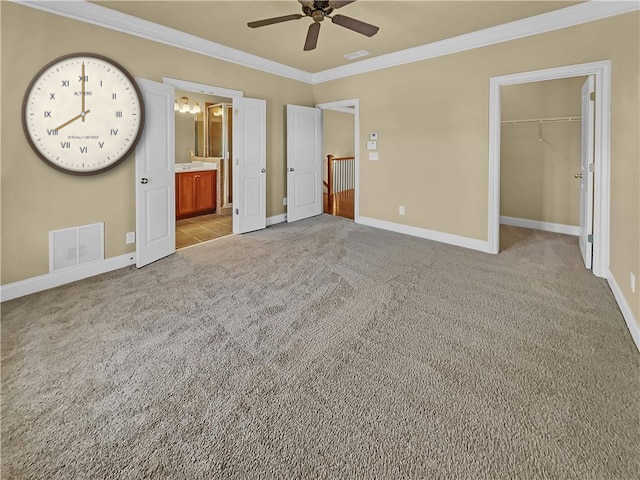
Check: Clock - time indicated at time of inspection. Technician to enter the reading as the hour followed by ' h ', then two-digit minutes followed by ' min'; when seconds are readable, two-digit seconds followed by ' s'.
8 h 00 min
